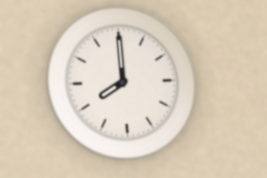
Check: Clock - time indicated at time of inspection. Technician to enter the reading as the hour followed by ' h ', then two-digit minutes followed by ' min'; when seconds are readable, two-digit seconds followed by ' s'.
8 h 00 min
